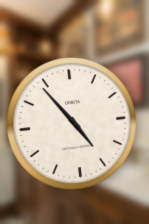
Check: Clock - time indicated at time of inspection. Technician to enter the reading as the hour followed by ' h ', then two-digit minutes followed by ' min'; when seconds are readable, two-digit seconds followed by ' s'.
4 h 54 min
